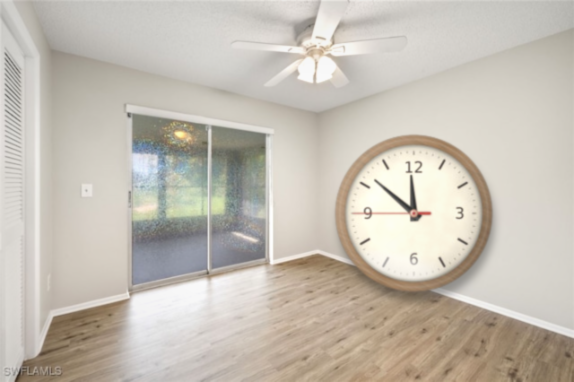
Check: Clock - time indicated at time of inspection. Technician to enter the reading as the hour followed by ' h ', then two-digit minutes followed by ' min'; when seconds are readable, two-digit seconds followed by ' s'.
11 h 51 min 45 s
